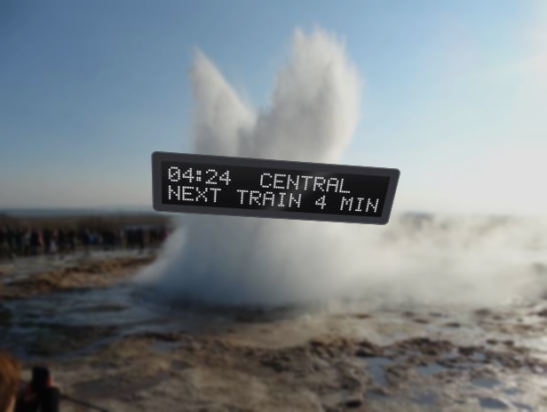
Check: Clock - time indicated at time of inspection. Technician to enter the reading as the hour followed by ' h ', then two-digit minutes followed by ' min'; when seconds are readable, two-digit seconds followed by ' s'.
4 h 24 min
